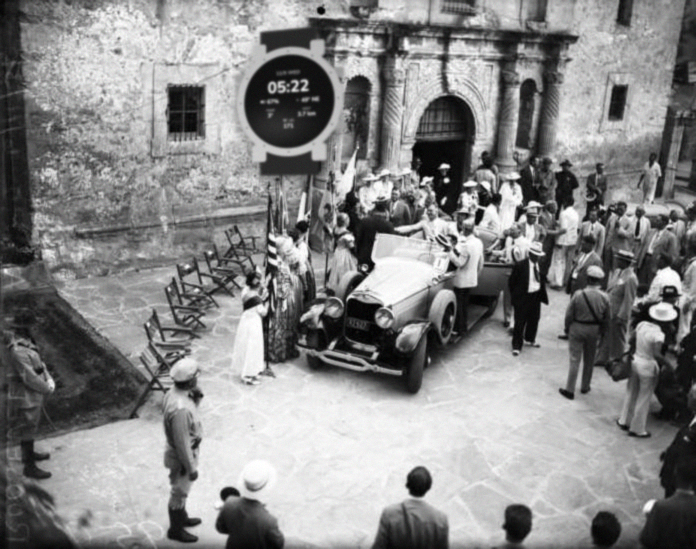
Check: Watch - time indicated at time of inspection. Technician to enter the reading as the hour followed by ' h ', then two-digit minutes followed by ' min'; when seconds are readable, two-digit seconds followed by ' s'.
5 h 22 min
